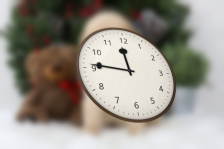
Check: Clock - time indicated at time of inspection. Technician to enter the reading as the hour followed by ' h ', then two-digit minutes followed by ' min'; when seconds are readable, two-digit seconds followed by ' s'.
11 h 46 min
